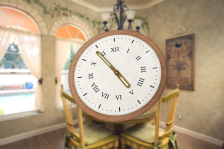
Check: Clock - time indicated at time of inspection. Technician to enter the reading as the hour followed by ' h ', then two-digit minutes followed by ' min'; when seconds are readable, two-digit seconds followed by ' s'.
4 h 54 min
